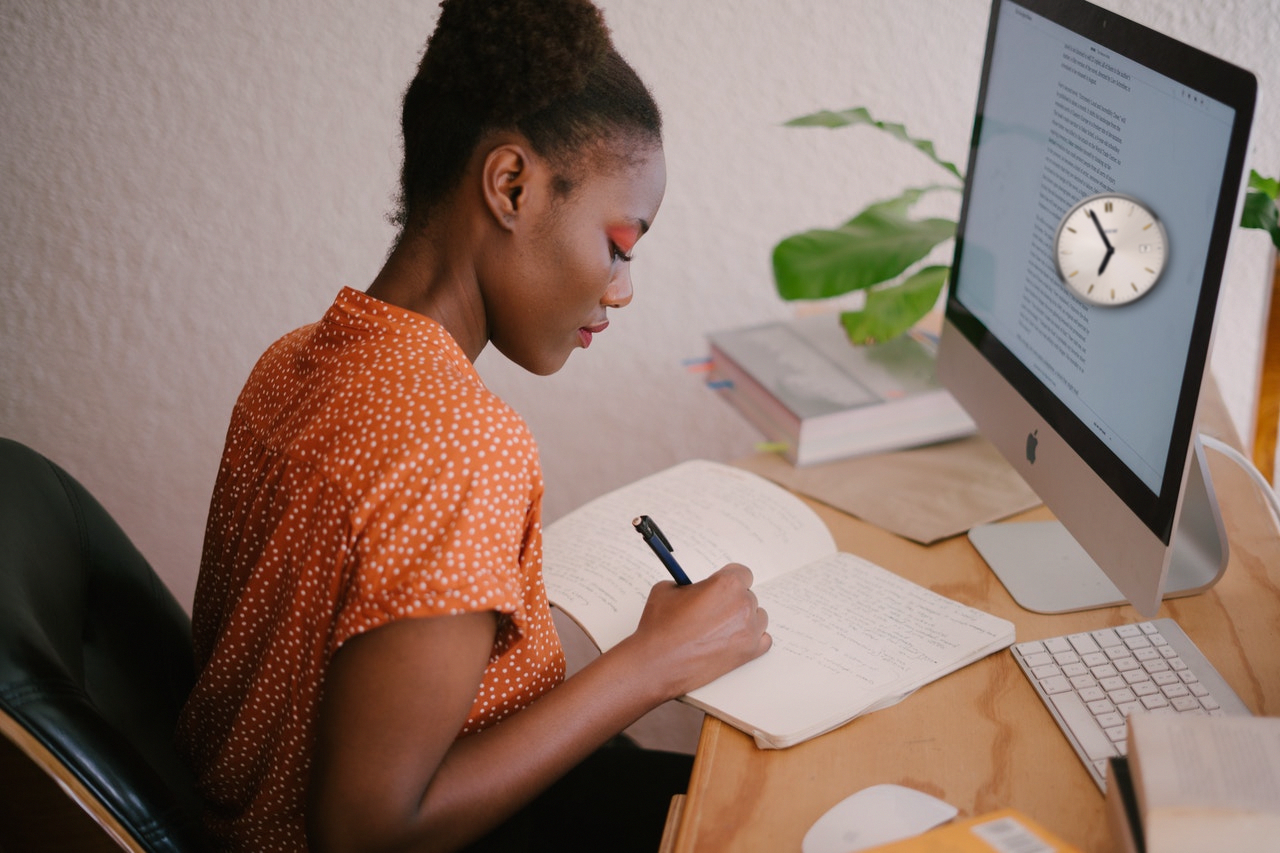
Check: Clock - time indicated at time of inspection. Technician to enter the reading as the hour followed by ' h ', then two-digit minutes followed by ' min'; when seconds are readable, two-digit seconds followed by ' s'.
6 h 56 min
